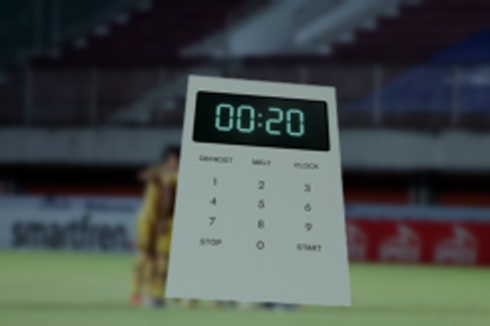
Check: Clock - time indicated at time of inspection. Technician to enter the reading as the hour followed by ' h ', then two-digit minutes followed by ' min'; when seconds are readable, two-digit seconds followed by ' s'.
0 h 20 min
